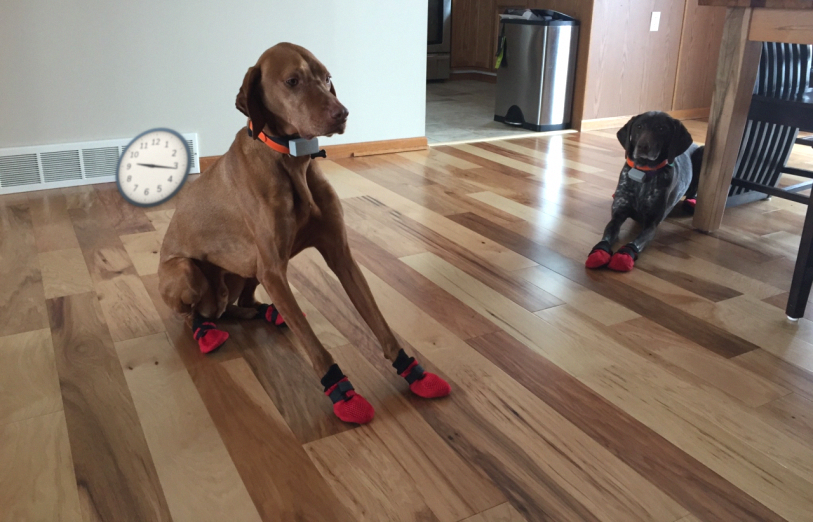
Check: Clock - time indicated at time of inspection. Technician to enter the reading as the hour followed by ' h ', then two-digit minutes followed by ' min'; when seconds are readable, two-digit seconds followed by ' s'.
9 h 16 min
